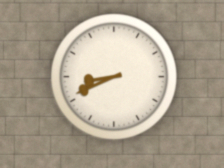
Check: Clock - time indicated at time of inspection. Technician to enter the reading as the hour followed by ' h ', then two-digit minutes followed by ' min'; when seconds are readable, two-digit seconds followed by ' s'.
8 h 41 min
